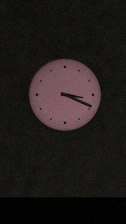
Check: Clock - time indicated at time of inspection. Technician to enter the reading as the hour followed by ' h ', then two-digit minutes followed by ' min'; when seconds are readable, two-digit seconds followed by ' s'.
3 h 19 min
